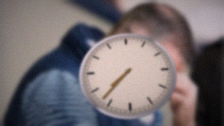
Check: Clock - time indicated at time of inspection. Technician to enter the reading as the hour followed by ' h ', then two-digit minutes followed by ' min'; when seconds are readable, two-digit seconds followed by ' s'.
7 h 37 min
